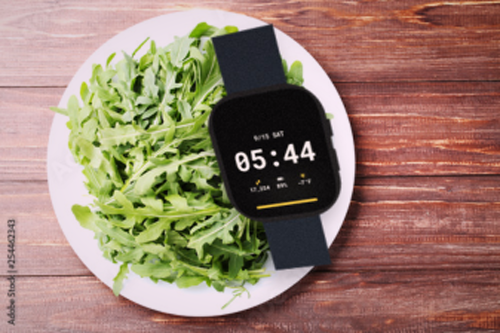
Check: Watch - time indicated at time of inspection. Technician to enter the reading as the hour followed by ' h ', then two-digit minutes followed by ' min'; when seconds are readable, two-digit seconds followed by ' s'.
5 h 44 min
